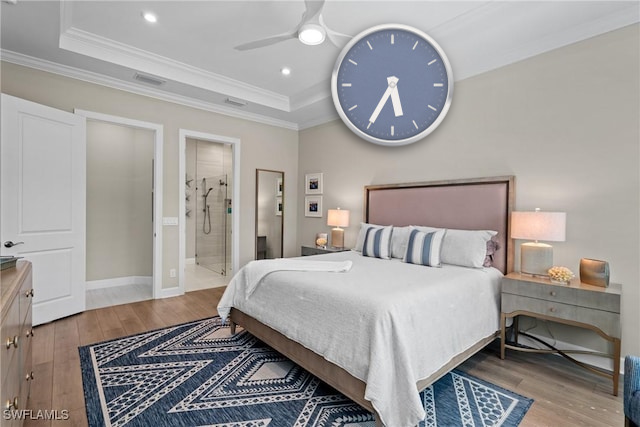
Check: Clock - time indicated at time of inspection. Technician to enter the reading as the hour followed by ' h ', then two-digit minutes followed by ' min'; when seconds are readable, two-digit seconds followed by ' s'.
5 h 35 min
